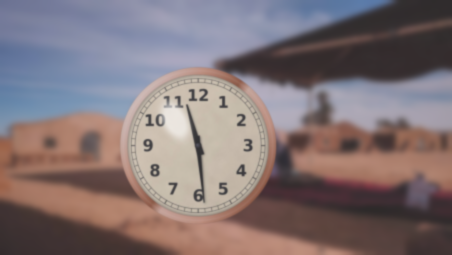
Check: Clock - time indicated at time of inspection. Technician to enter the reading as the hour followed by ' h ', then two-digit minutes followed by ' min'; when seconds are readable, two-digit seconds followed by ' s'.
11 h 29 min
